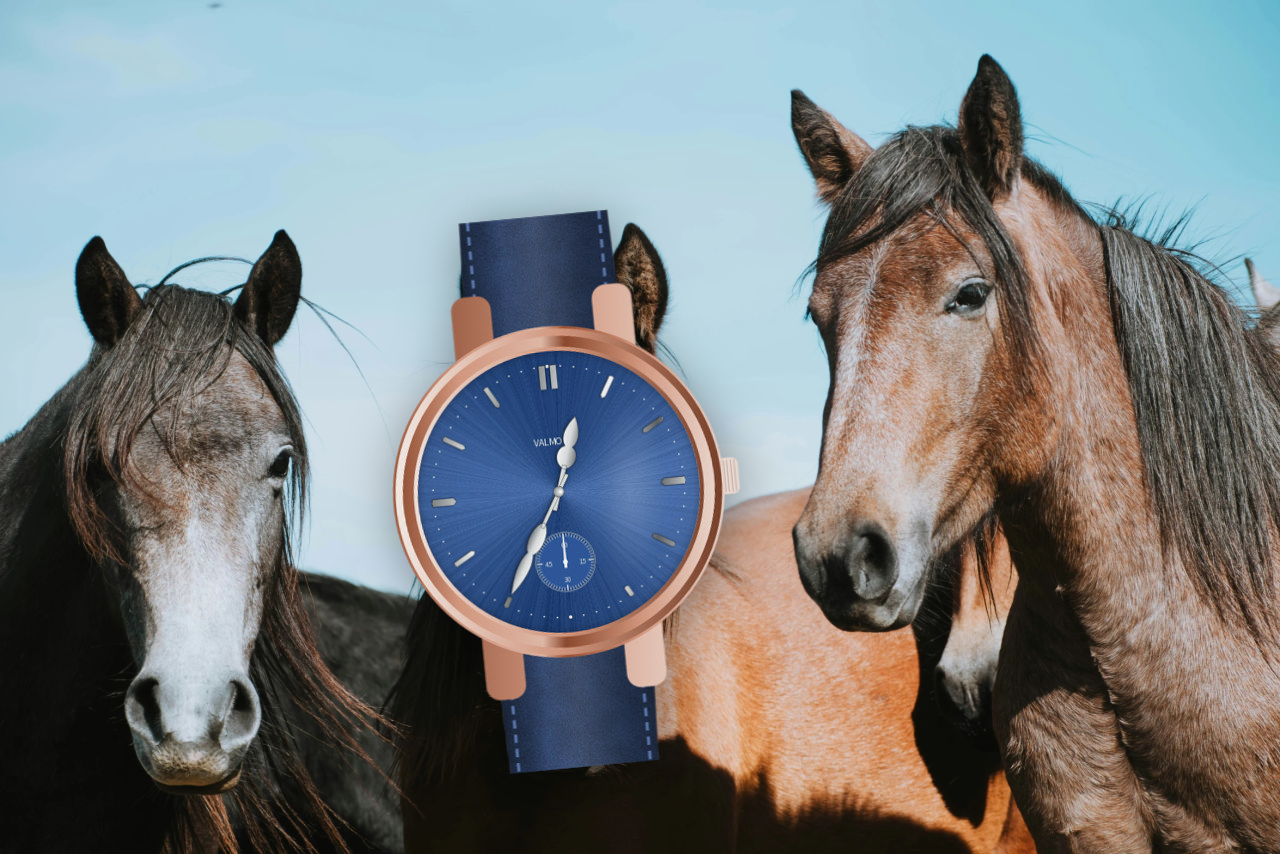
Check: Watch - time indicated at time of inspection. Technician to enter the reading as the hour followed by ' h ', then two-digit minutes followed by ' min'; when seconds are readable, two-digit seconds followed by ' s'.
12 h 35 min
